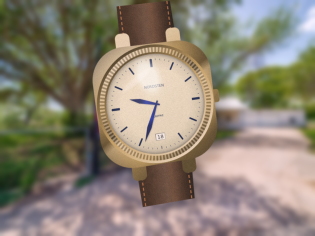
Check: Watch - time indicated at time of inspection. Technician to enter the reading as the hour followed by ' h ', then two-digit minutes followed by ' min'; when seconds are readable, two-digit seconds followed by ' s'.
9 h 34 min
